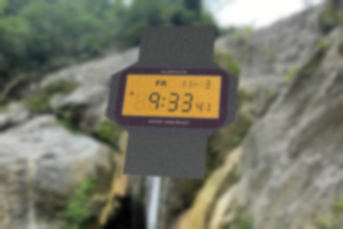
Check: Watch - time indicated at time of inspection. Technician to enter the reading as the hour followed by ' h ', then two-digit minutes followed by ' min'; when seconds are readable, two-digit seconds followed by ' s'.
9 h 33 min
